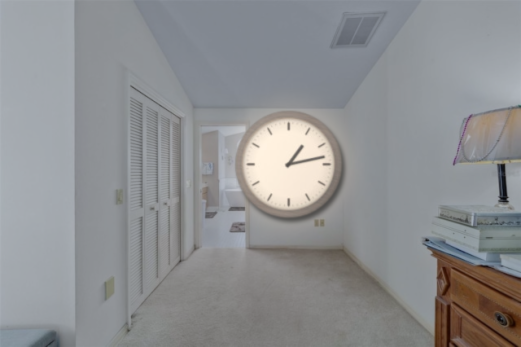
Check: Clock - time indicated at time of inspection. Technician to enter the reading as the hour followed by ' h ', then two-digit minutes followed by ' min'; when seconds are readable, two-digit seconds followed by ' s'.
1 h 13 min
